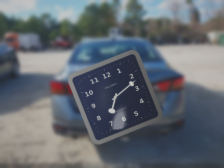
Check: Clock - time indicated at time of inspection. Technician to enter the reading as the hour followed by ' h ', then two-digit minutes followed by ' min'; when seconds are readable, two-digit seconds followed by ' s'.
7 h 12 min
